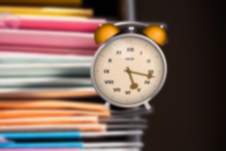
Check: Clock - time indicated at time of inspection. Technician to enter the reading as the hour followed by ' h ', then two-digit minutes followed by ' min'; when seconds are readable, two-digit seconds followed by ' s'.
5 h 17 min
